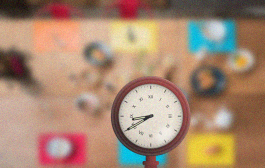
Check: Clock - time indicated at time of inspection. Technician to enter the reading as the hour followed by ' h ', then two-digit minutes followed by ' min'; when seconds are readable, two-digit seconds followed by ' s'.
8 h 40 min
